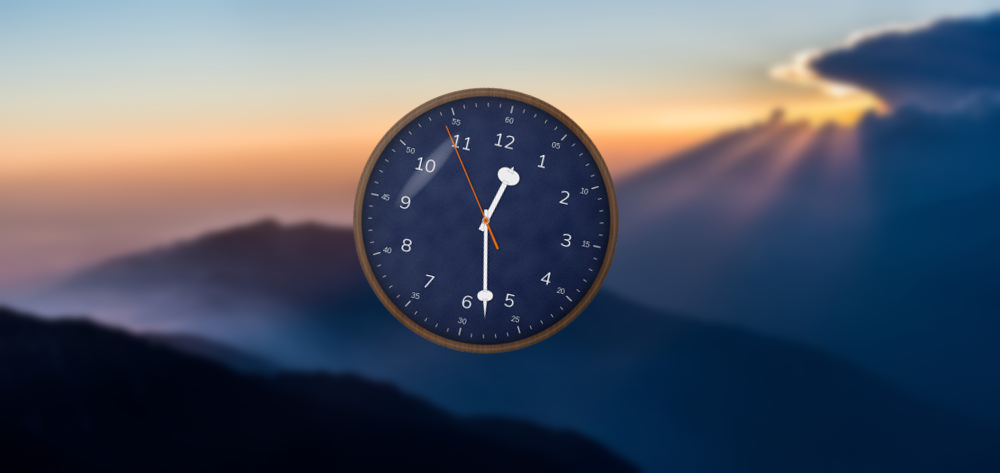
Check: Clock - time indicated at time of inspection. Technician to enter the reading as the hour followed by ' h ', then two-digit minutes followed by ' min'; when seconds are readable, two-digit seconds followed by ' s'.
12 h 27 min 54 s
